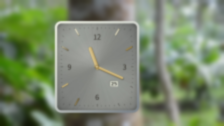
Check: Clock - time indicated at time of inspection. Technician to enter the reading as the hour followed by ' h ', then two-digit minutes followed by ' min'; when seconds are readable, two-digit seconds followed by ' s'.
11 h 19 min
